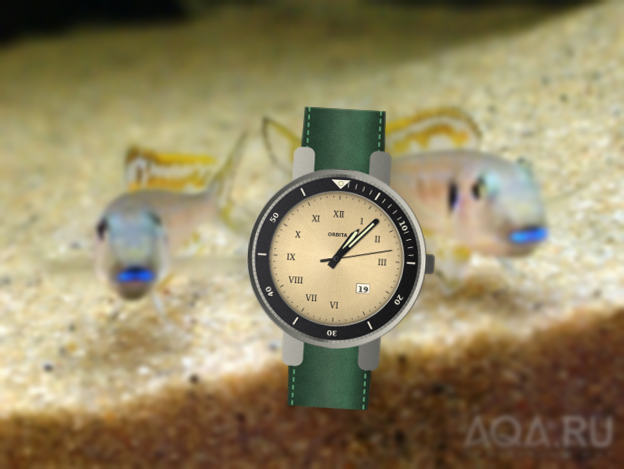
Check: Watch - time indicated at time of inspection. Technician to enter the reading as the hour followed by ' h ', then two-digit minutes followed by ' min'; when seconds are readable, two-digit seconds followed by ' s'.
1 h 07 min 13 s
